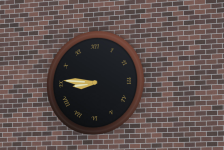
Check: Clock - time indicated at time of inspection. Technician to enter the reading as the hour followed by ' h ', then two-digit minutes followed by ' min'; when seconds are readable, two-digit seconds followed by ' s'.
8 h 46 min
